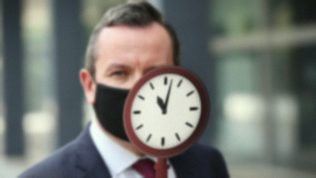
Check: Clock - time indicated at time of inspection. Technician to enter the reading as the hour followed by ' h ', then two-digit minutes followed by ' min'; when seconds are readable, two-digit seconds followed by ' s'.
11 h 02 min
